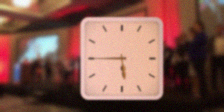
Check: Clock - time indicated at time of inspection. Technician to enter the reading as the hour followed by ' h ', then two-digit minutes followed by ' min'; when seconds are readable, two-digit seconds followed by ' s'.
5 h 45 min
